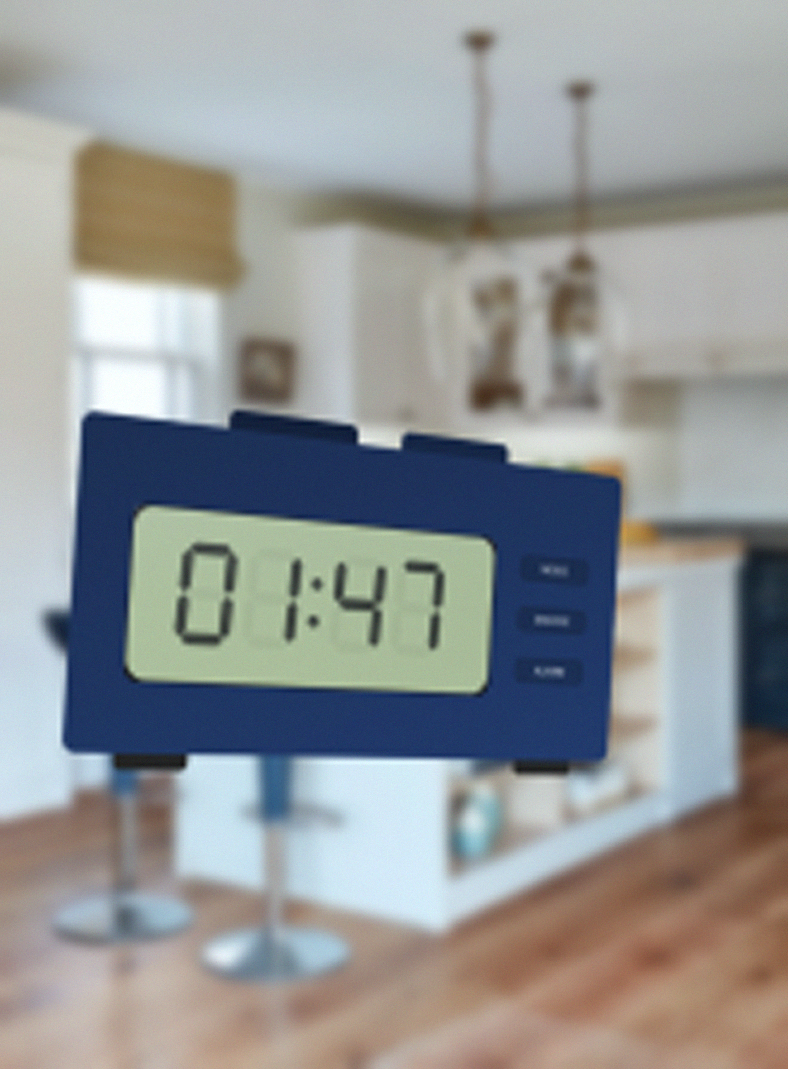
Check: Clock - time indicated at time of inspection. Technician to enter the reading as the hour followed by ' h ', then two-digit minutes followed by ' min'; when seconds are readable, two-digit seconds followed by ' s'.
1 h 47 min
